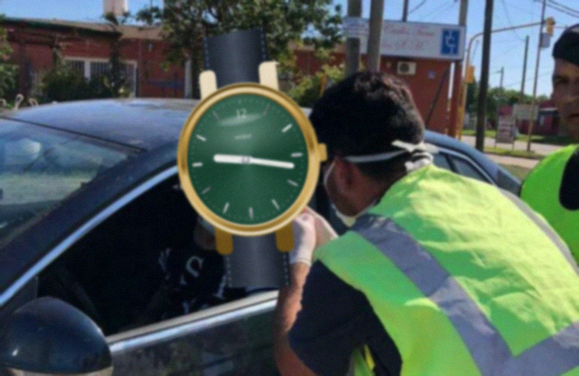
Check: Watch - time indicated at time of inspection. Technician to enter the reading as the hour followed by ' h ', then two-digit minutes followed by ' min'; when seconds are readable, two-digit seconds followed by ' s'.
9 h 17 min
